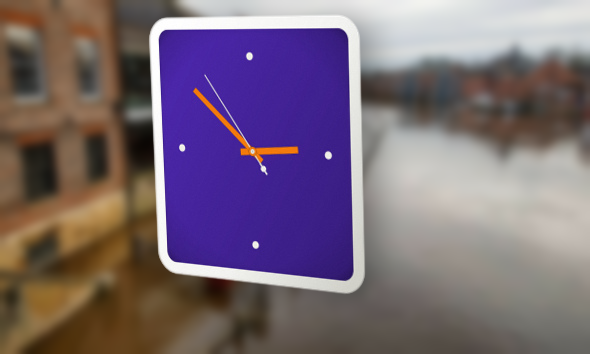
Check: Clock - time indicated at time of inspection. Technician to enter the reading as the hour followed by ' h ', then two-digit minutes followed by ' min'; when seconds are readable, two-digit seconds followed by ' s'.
2 h 51 min 54 s
